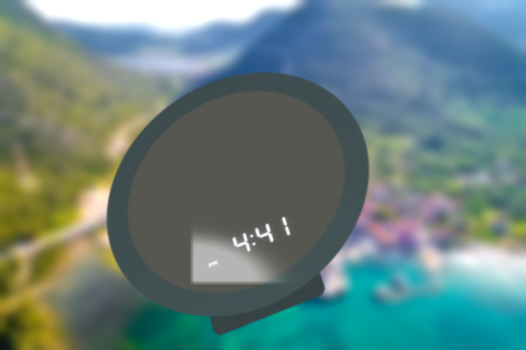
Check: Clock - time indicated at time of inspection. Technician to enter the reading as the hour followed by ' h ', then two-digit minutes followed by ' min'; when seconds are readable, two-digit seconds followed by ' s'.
4 h 41 min
